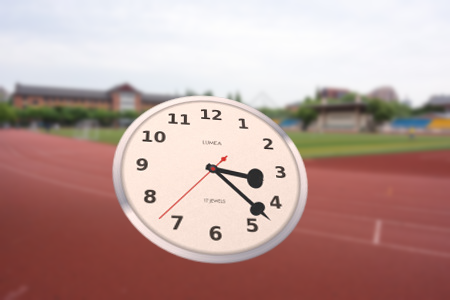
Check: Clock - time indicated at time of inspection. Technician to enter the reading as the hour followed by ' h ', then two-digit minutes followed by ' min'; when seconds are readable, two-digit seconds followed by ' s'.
3 h 22 min 37 s
